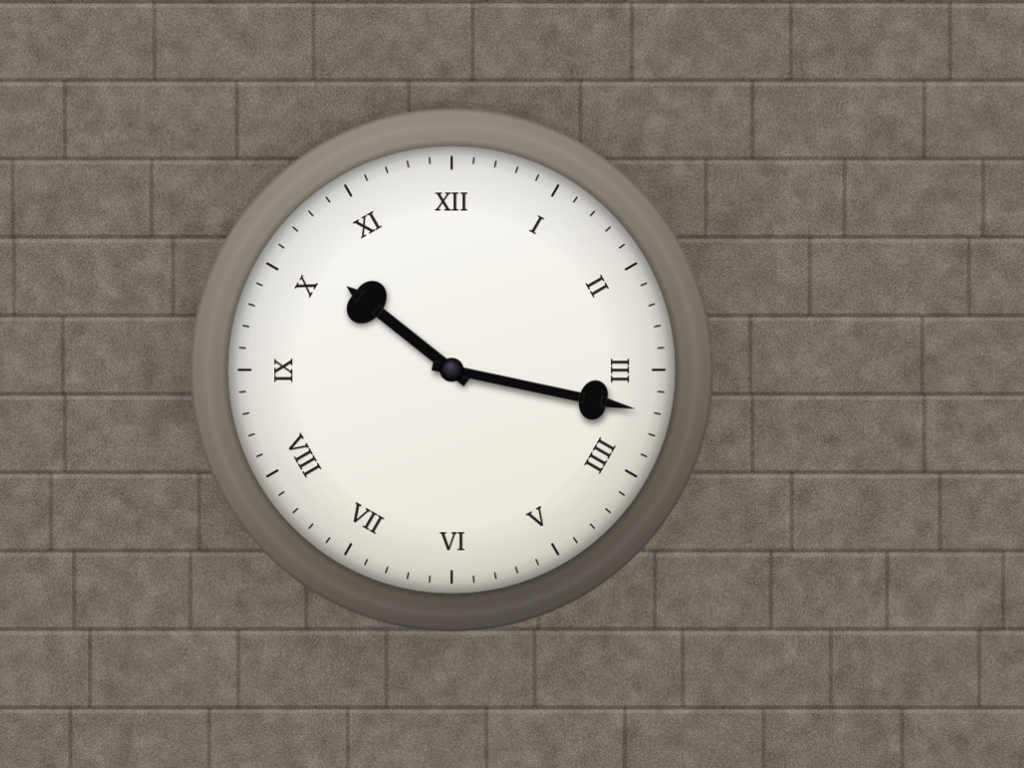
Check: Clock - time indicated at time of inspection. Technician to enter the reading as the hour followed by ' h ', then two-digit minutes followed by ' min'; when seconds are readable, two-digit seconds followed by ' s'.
10 h 17 min
